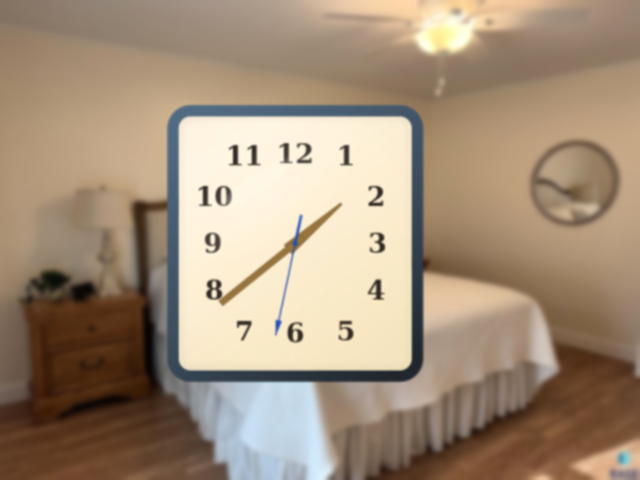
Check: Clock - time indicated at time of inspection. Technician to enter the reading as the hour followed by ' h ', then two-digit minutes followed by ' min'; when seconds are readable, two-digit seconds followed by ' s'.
1 h 38 min 32 s
